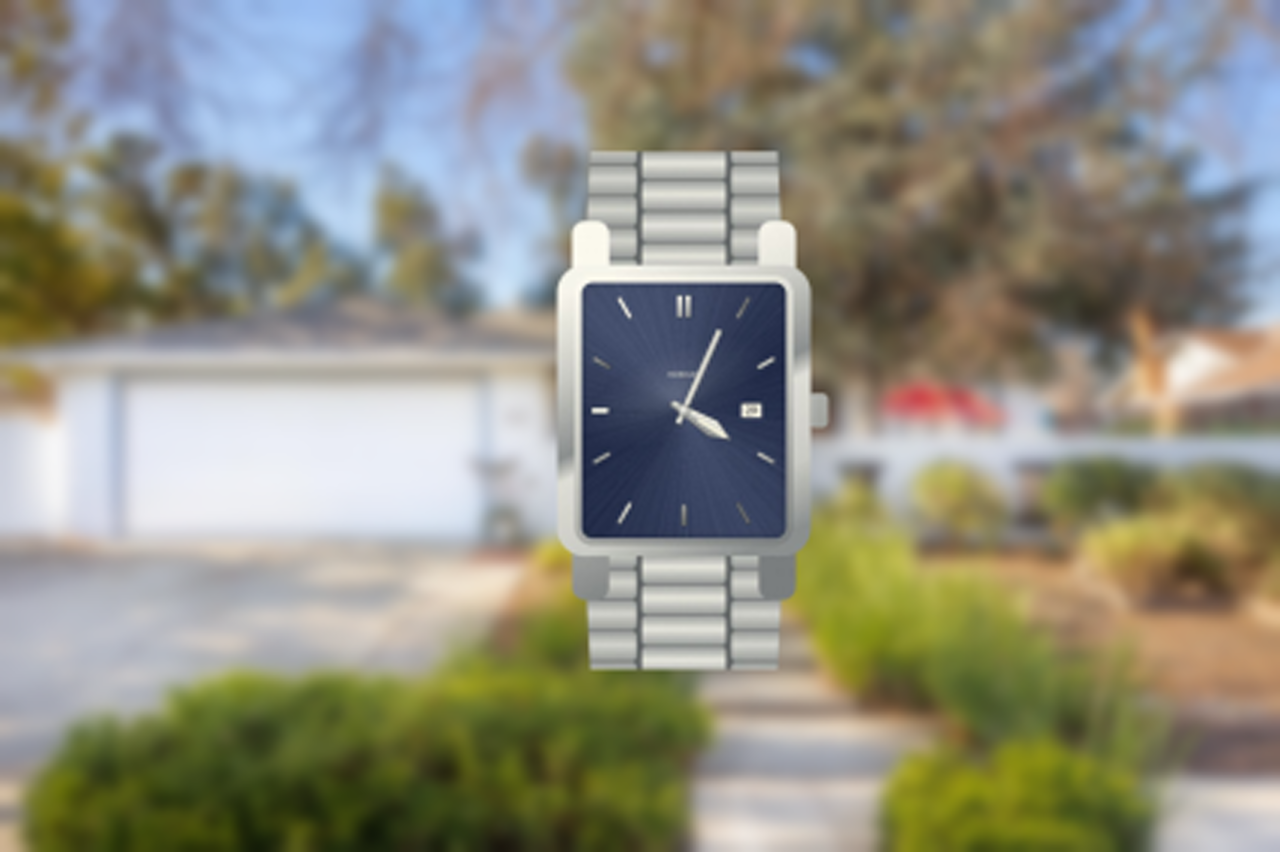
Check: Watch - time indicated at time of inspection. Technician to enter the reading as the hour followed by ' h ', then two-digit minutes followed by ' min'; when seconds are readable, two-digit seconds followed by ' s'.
4 h 04 min
